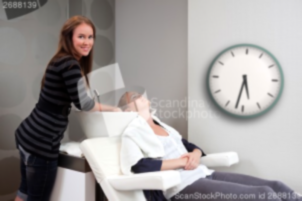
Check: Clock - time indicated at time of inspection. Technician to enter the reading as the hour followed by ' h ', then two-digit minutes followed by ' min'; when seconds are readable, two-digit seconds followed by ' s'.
5 h 32 min
